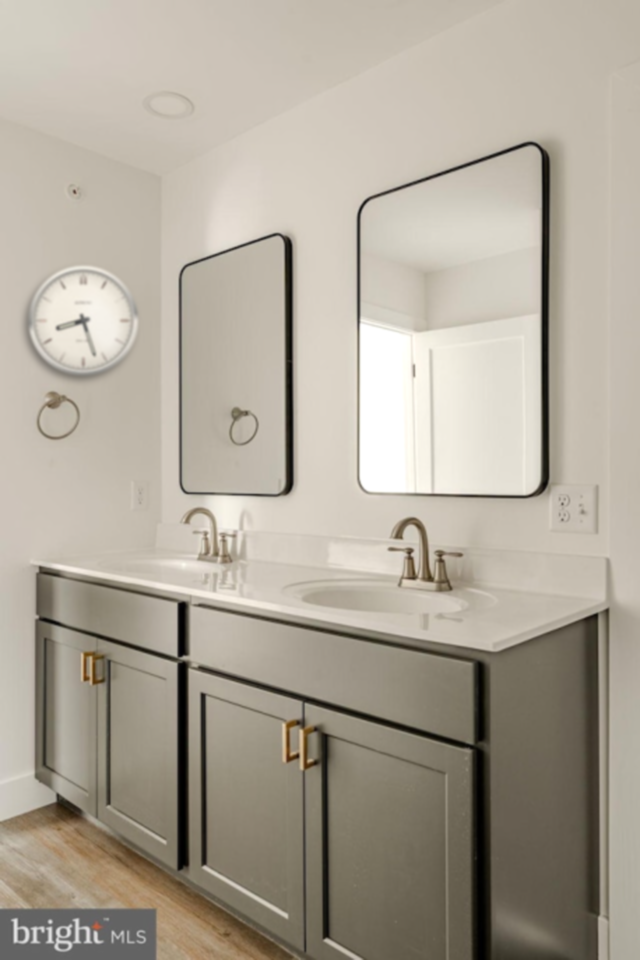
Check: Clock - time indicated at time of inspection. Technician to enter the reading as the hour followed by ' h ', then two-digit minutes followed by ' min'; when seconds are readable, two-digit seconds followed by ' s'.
8 h 27 min
